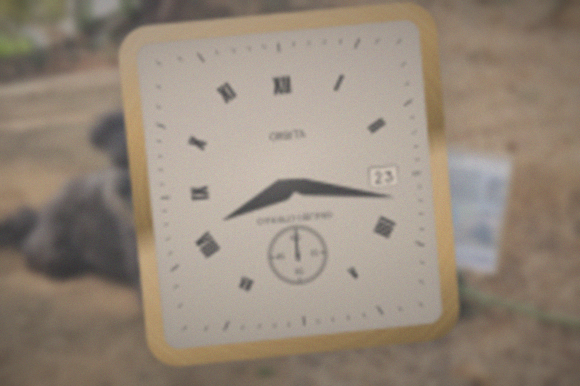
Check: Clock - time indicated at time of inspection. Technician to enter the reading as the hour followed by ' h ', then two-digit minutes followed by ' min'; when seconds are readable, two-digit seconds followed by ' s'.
8 h 17 min
